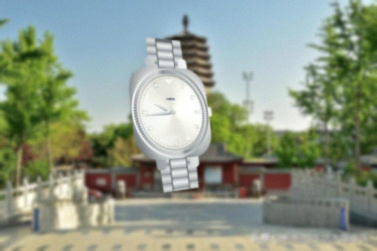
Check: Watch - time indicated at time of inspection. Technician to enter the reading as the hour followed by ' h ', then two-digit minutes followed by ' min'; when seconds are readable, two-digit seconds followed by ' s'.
9 h 44 min
